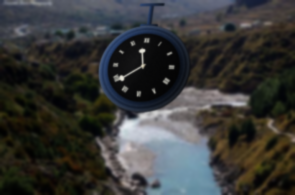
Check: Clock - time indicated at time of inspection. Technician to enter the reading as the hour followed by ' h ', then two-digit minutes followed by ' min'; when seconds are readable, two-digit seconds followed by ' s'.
11 h 39 min
